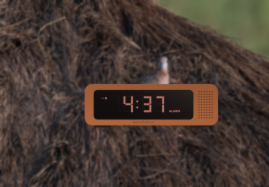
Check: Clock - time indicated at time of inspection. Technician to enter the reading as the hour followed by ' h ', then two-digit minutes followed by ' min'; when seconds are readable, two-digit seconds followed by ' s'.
4 h 37 min
